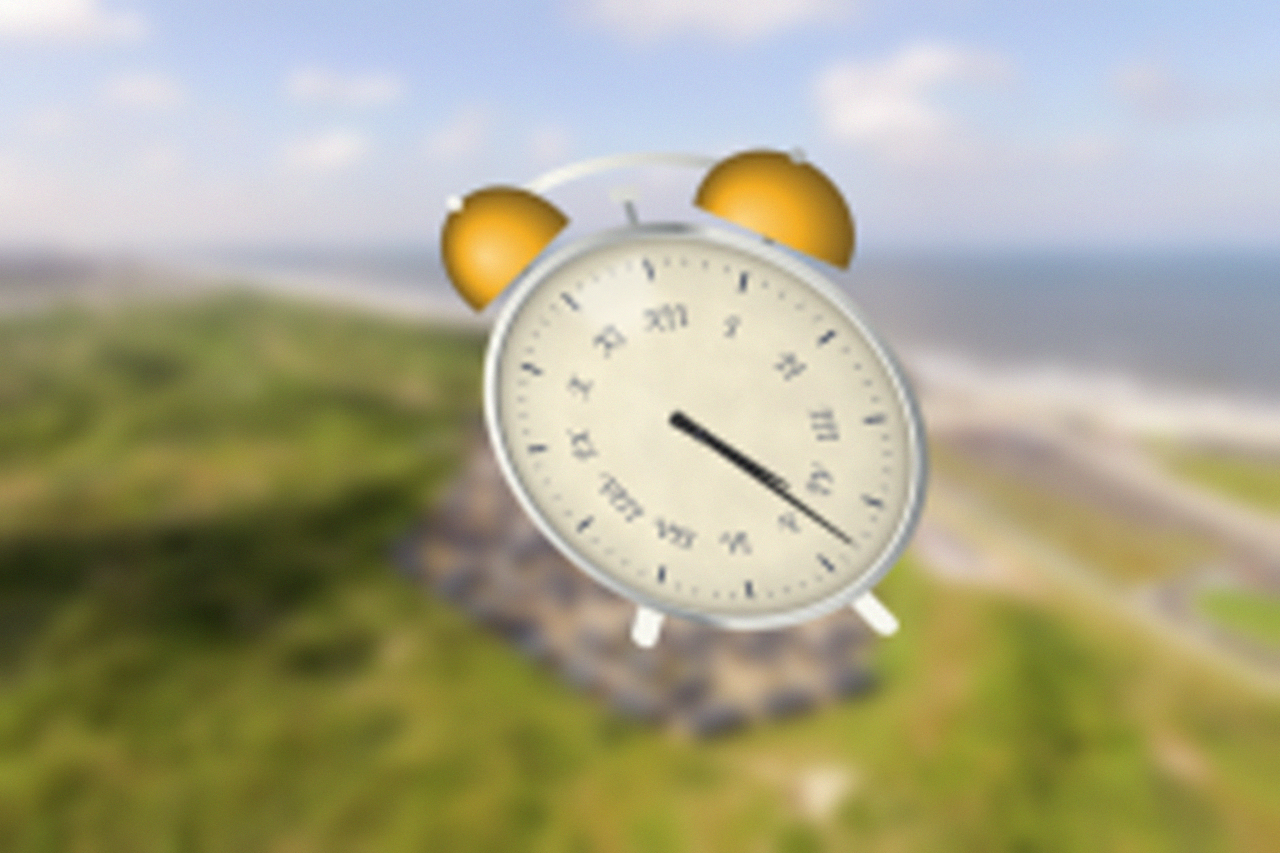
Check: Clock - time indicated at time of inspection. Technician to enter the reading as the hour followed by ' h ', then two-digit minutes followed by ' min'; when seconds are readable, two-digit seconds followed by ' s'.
4 h 23 min
